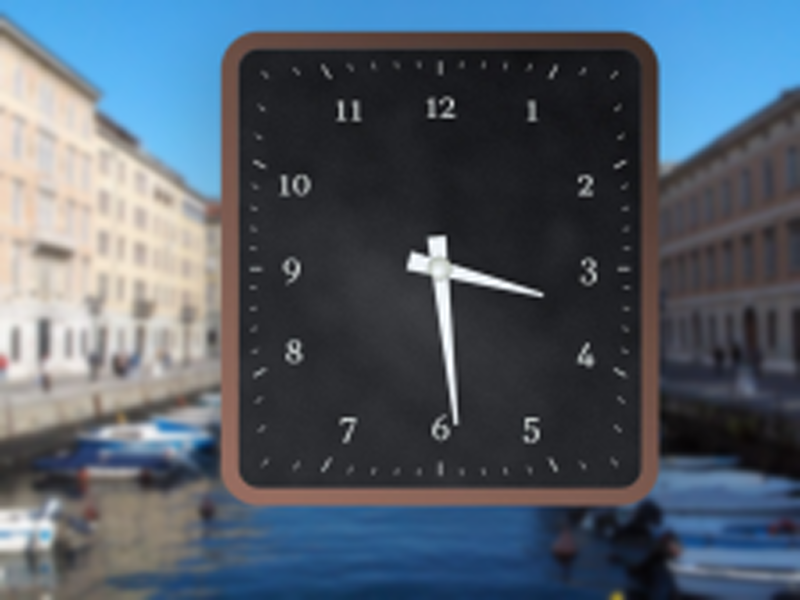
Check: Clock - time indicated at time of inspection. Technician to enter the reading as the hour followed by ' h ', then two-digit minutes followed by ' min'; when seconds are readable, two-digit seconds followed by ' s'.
3 h 29 min
